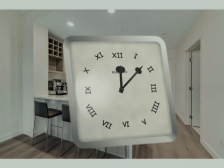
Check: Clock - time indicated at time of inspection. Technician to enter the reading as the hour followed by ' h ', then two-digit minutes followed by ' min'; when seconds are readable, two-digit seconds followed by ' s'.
12 h 08 min
